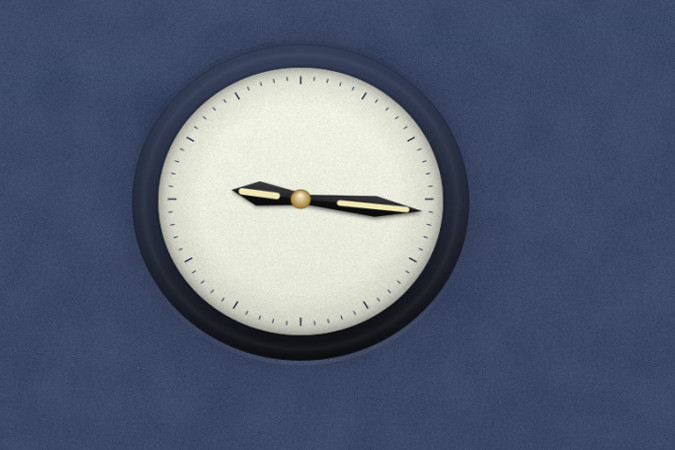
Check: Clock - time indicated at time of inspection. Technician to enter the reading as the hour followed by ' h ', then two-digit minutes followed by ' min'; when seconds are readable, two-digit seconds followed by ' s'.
9 h 16 min
